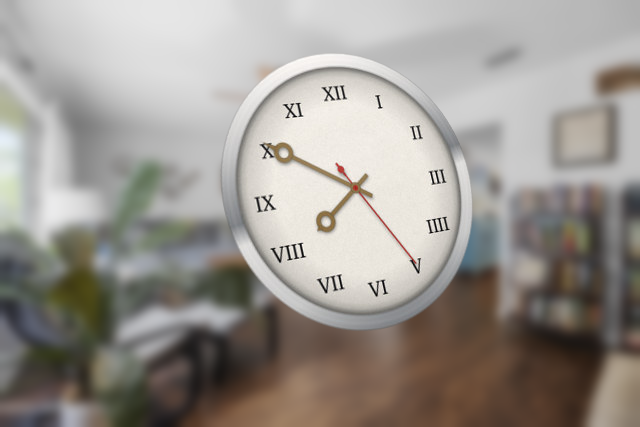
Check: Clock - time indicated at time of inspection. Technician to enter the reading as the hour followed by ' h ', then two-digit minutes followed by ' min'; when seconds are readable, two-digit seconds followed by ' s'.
7 h 50 min 25 s
